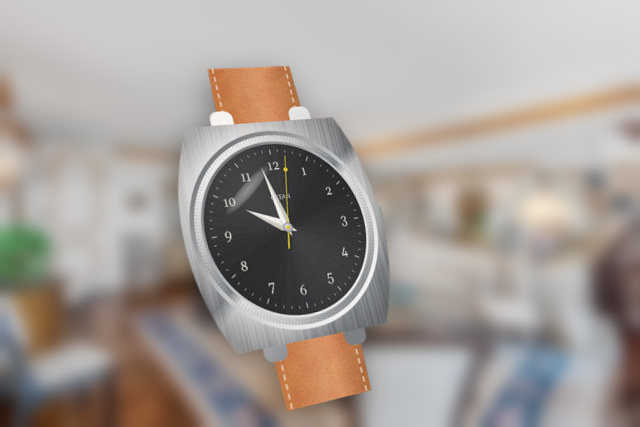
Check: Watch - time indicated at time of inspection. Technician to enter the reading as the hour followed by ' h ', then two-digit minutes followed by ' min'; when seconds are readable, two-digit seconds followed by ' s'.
9 h 58 min 02 s
